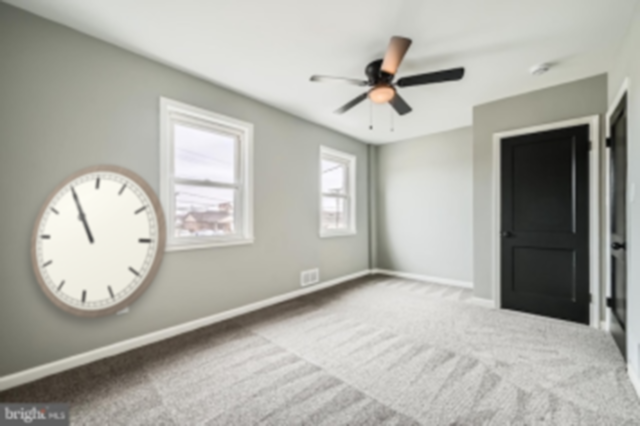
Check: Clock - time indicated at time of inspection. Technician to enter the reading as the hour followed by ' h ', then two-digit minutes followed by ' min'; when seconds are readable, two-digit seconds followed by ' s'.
10 h 55 min
